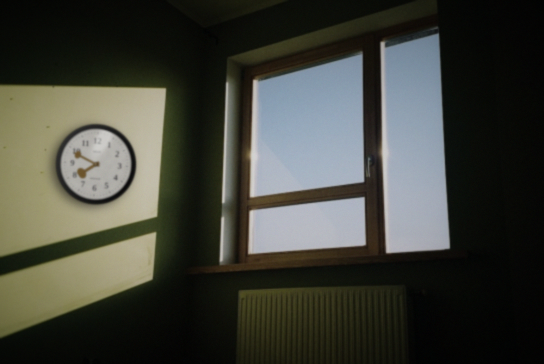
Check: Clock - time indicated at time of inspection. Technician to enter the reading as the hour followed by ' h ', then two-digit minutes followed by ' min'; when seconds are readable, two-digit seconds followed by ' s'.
7 h 49 min
